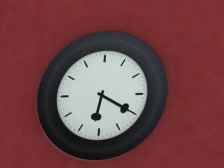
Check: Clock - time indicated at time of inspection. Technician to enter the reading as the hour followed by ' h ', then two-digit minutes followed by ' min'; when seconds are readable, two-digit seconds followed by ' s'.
6 h 20 min
